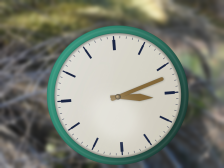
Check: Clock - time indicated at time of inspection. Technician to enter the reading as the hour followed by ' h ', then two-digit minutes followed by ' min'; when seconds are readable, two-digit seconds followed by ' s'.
3 h 12 min
